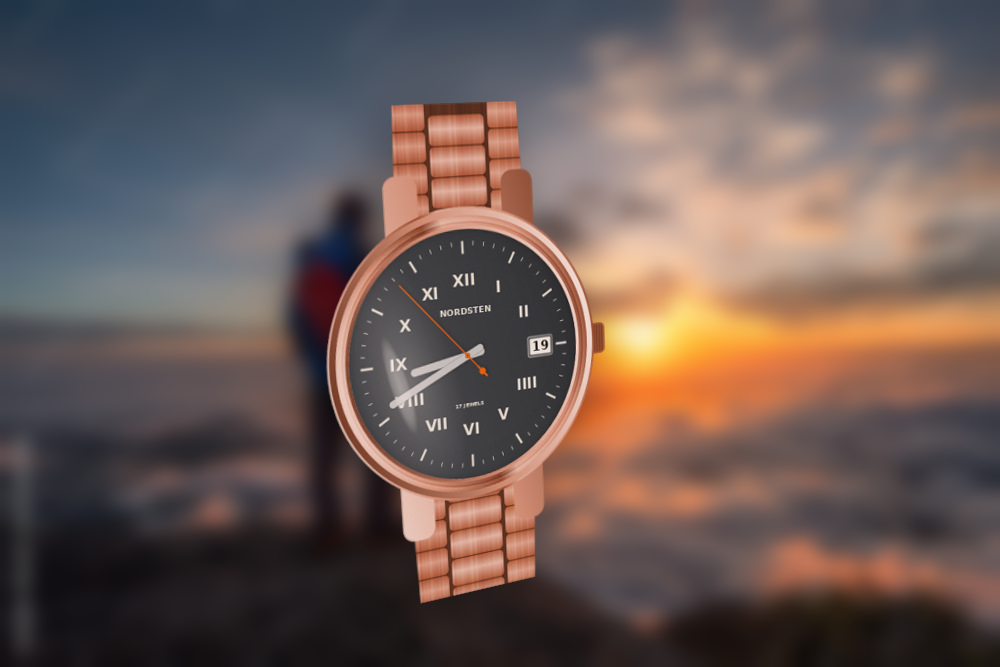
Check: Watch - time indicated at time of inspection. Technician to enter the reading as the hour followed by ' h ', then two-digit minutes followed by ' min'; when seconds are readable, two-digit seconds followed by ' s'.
8 h 40 min 53 s
